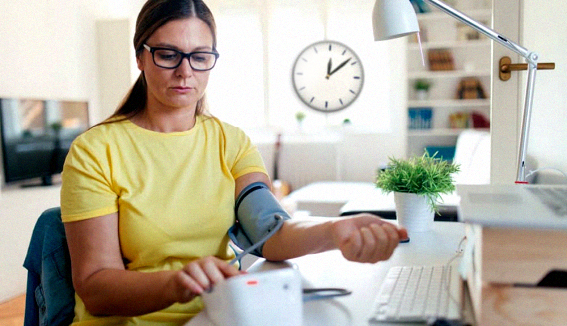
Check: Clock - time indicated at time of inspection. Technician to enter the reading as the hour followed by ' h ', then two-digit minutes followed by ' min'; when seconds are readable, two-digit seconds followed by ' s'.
12 h 08 min
